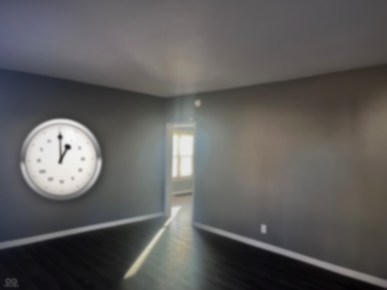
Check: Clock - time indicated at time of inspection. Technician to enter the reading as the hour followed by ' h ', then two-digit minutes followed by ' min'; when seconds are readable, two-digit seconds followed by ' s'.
1 h 00 min
